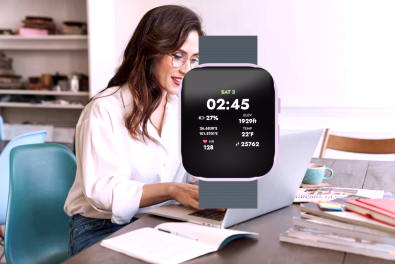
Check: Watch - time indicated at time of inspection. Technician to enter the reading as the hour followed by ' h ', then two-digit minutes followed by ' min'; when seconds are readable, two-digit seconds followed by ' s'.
2 h 45 min
